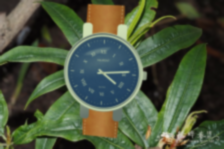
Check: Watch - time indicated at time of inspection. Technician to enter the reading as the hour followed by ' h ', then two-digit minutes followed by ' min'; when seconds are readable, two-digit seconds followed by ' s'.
4 h 14 min
